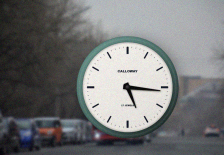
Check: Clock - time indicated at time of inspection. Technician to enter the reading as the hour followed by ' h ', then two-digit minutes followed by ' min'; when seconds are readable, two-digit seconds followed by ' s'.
5 h 16 min
